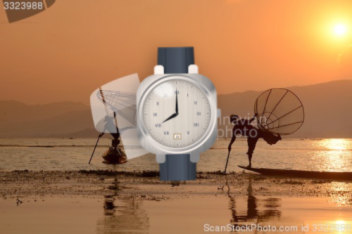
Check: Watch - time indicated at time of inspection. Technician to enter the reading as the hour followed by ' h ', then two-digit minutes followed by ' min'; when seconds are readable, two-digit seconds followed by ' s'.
8 h 00 min
